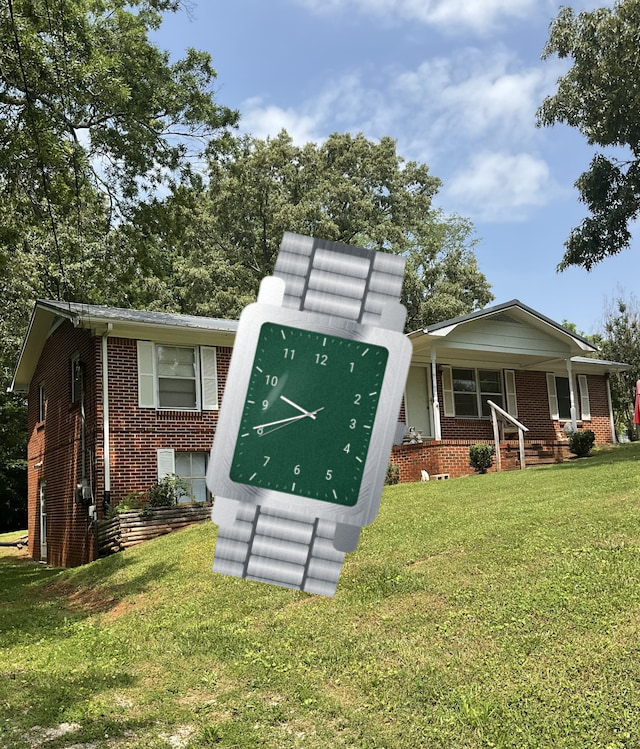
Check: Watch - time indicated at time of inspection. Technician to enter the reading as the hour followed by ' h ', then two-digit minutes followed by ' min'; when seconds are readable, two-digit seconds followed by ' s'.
9 h 40 min 39 s
